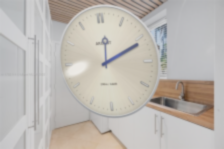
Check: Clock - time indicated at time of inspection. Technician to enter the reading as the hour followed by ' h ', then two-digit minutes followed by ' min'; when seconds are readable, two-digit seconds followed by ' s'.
12 h 11 min
